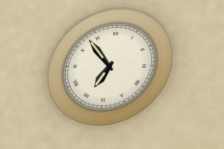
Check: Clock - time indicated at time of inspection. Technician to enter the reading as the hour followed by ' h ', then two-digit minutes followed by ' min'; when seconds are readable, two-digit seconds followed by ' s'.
6 h 53 min
